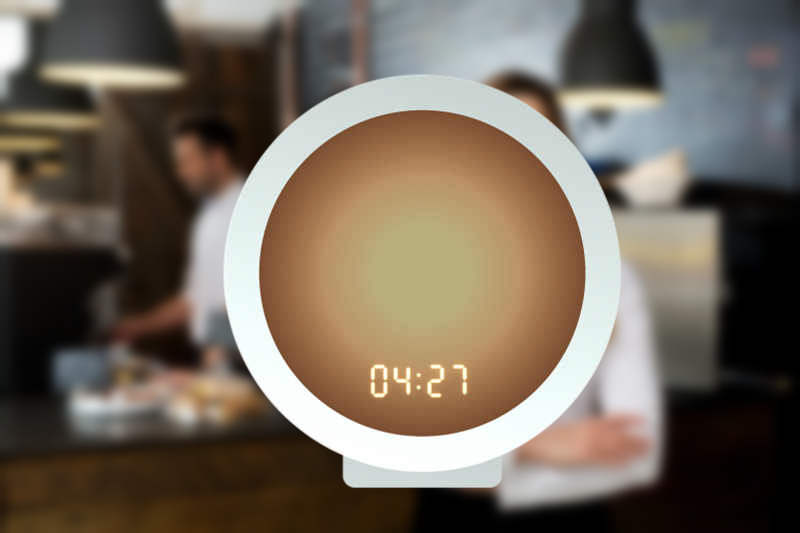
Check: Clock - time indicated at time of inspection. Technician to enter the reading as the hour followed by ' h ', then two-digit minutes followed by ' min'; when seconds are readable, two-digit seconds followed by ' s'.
4 h 27 min
